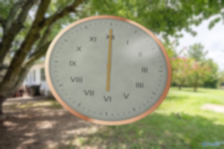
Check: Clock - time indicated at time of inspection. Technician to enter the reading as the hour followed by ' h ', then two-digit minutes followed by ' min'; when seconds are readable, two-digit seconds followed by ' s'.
6 h 00 min
